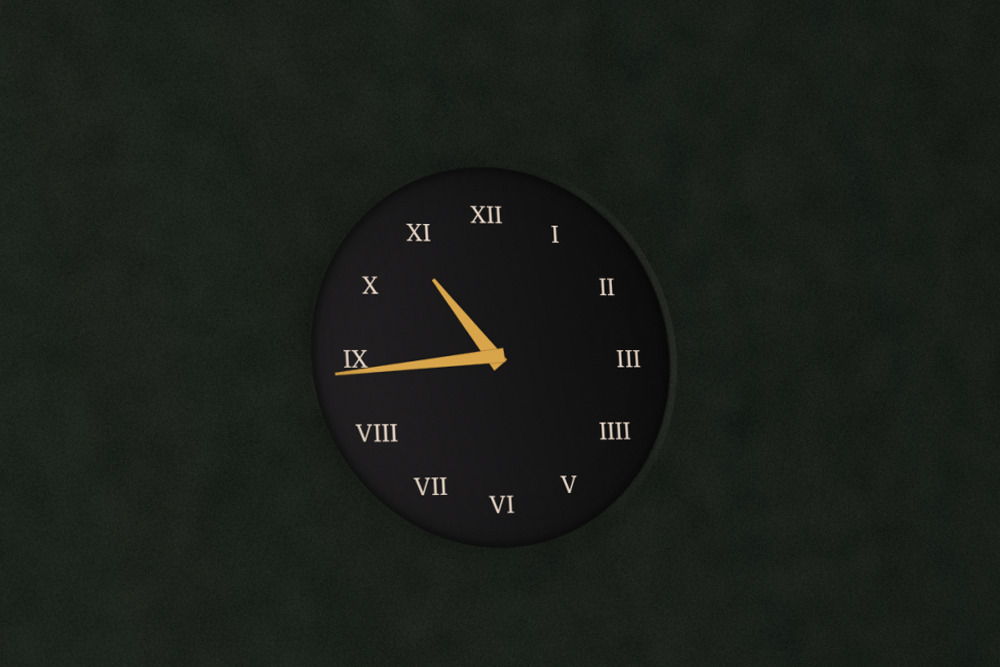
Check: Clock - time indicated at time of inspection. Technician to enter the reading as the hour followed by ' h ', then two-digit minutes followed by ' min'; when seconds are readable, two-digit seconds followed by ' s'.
10 h 44 min
